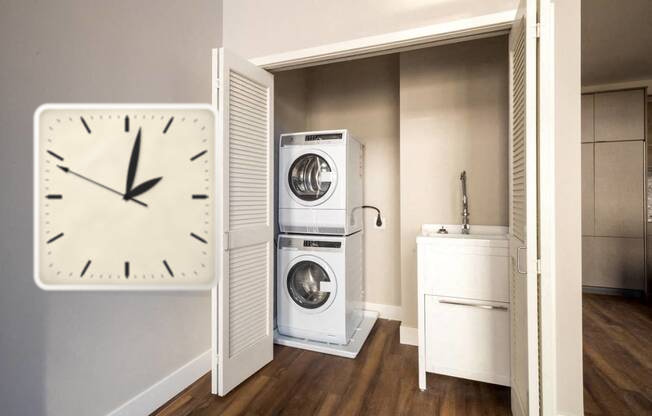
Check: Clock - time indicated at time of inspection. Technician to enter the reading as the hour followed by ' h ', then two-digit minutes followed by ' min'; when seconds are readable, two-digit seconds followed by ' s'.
2 h 01 min 49 s
